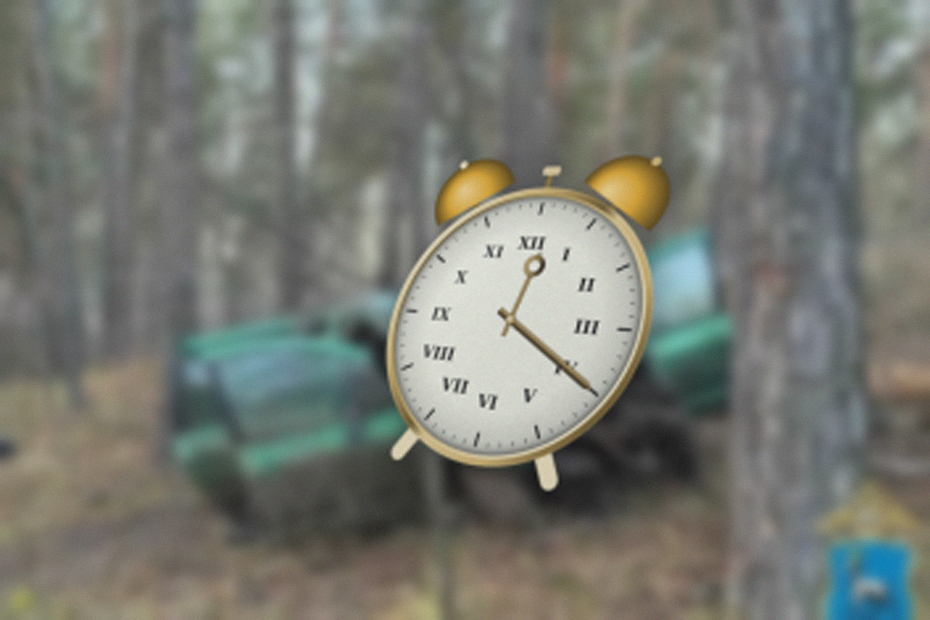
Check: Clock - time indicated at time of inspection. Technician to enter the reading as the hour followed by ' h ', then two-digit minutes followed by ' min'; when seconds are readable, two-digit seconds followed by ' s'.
12 h 20 min
